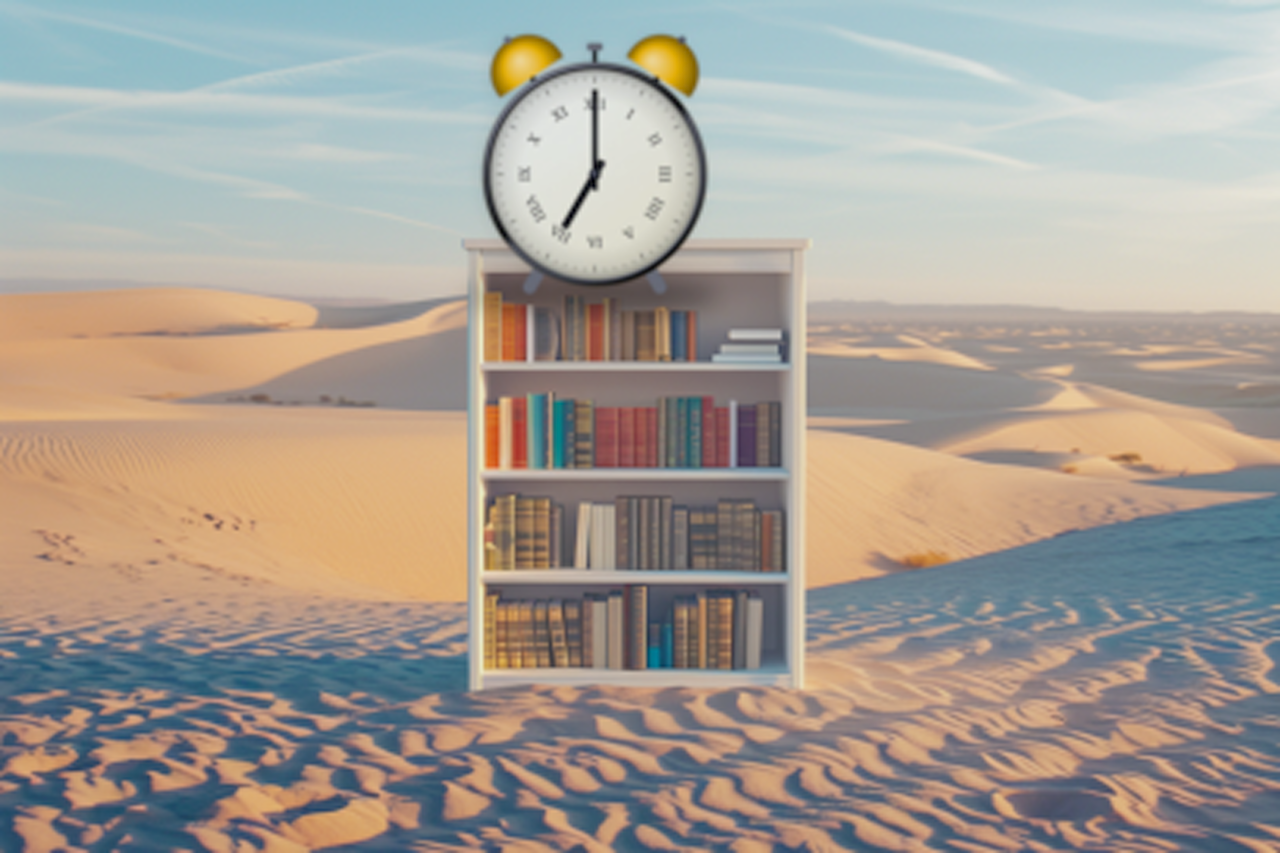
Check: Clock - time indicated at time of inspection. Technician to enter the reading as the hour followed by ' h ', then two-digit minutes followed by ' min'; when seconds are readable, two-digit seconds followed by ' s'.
7 h 00 min
